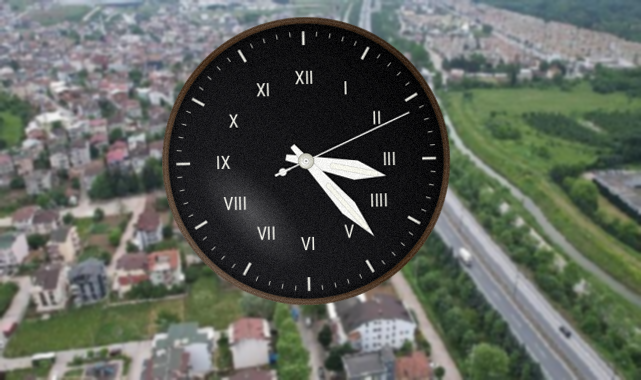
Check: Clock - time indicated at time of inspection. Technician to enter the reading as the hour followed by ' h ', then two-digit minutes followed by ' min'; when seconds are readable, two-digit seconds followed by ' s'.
3 h 23 min 11 s
